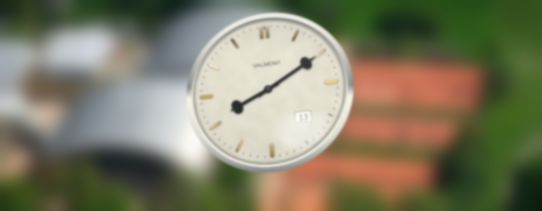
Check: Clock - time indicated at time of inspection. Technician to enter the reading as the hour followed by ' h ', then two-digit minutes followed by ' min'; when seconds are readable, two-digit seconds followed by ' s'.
8 h 10 min
